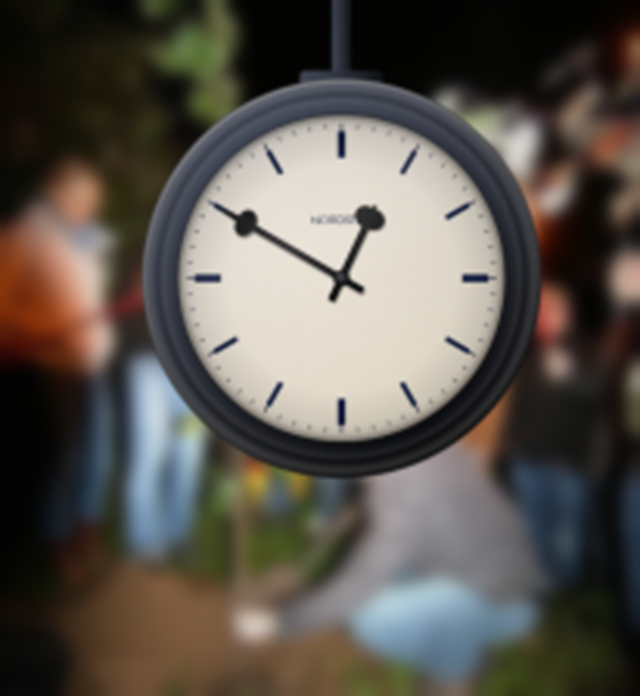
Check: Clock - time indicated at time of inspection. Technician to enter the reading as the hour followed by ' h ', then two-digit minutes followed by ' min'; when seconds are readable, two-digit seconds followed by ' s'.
12 h 50 min
